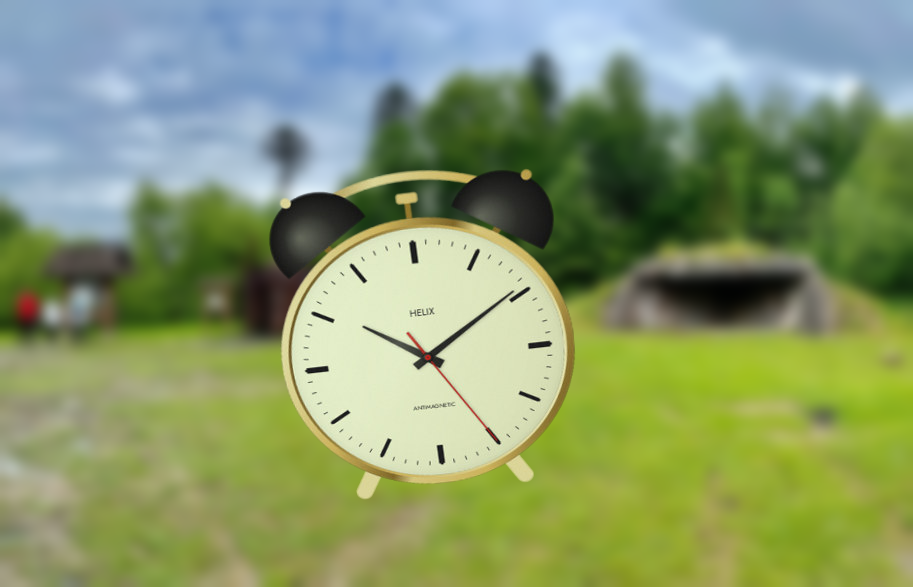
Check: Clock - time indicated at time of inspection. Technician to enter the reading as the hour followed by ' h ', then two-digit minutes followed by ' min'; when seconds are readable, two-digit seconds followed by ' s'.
10 h 09 min 25 s
